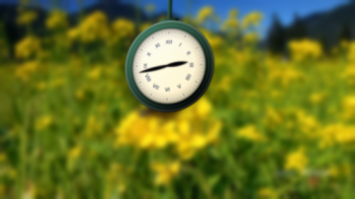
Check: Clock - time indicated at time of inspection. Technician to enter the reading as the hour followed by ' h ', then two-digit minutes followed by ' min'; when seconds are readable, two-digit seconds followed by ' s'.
2 h 43 min
